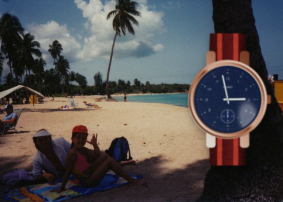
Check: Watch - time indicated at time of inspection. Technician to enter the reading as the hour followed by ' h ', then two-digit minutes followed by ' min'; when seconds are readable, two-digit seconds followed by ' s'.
2 h 58 min
